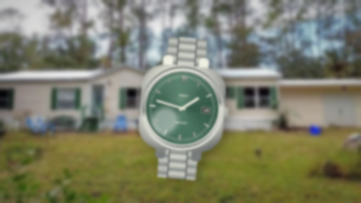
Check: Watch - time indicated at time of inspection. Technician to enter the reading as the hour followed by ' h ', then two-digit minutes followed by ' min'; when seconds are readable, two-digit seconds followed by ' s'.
1 h 47 min
